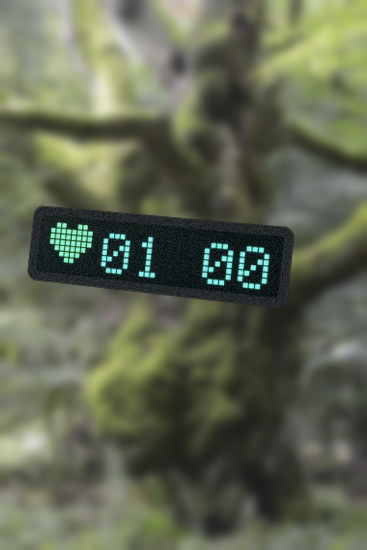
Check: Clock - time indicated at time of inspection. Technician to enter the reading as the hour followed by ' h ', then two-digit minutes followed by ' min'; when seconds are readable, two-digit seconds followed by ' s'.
1 h 00 min
